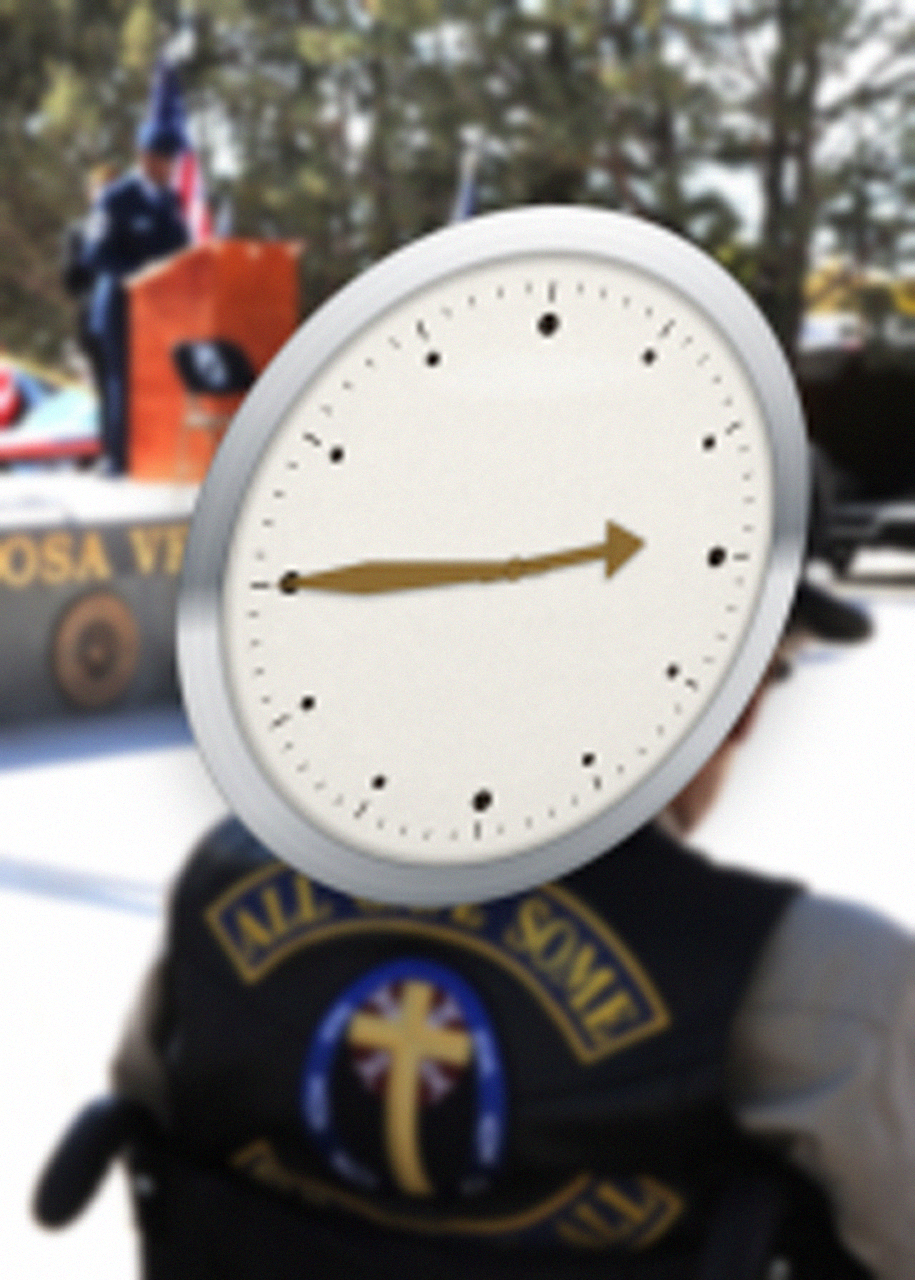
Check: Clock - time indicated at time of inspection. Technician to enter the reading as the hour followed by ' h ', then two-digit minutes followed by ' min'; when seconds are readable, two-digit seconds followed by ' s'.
2 h 45 min
